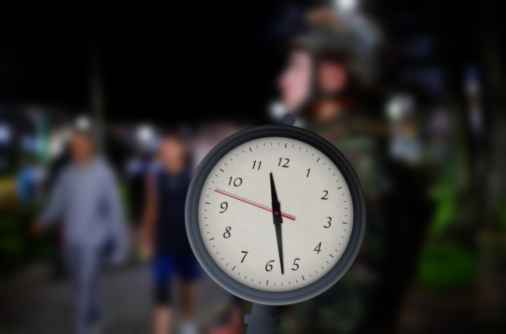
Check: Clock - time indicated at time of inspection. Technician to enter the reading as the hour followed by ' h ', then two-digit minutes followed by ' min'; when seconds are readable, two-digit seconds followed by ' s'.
11 h 27 min 47 s
